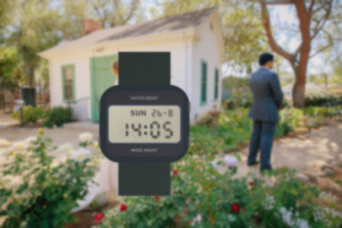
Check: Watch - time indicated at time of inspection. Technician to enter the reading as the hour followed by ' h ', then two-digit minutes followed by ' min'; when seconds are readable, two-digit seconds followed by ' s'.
14 h 05 min
